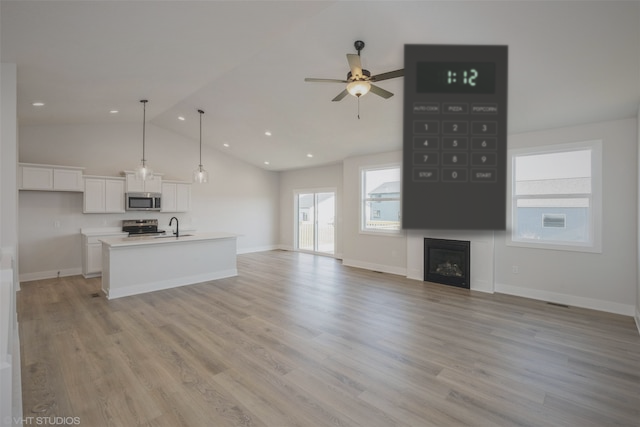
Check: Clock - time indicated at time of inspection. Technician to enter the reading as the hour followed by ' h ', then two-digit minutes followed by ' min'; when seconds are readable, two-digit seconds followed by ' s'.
1 h 12 min
